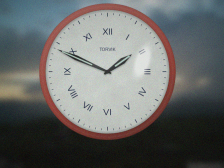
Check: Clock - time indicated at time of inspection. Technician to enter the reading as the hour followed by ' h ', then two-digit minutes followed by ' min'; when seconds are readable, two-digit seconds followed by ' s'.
1 h 49 min
